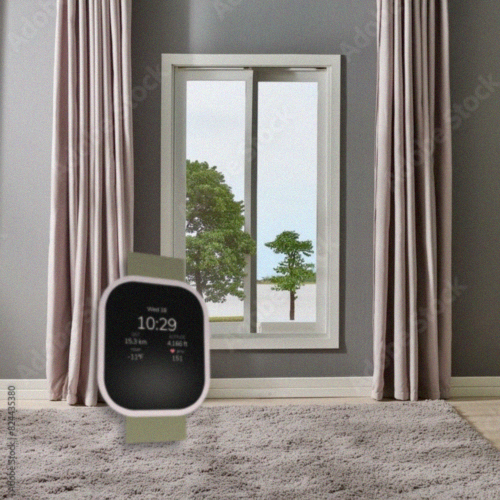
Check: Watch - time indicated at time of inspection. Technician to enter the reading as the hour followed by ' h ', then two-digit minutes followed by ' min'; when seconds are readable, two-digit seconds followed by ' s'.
10 h 29 min
